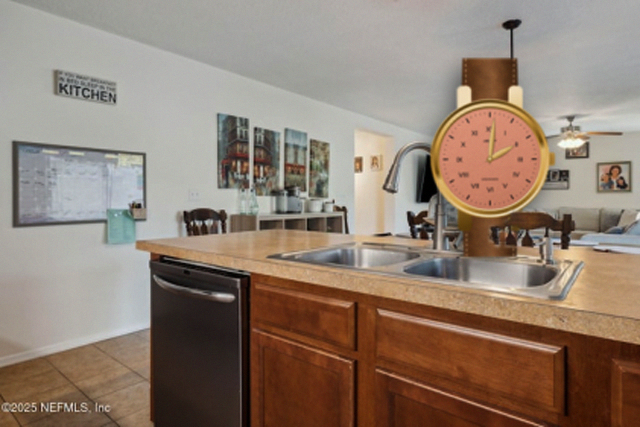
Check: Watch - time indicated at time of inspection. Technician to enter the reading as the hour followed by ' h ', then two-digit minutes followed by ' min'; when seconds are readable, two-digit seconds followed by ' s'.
2 h 01 min
